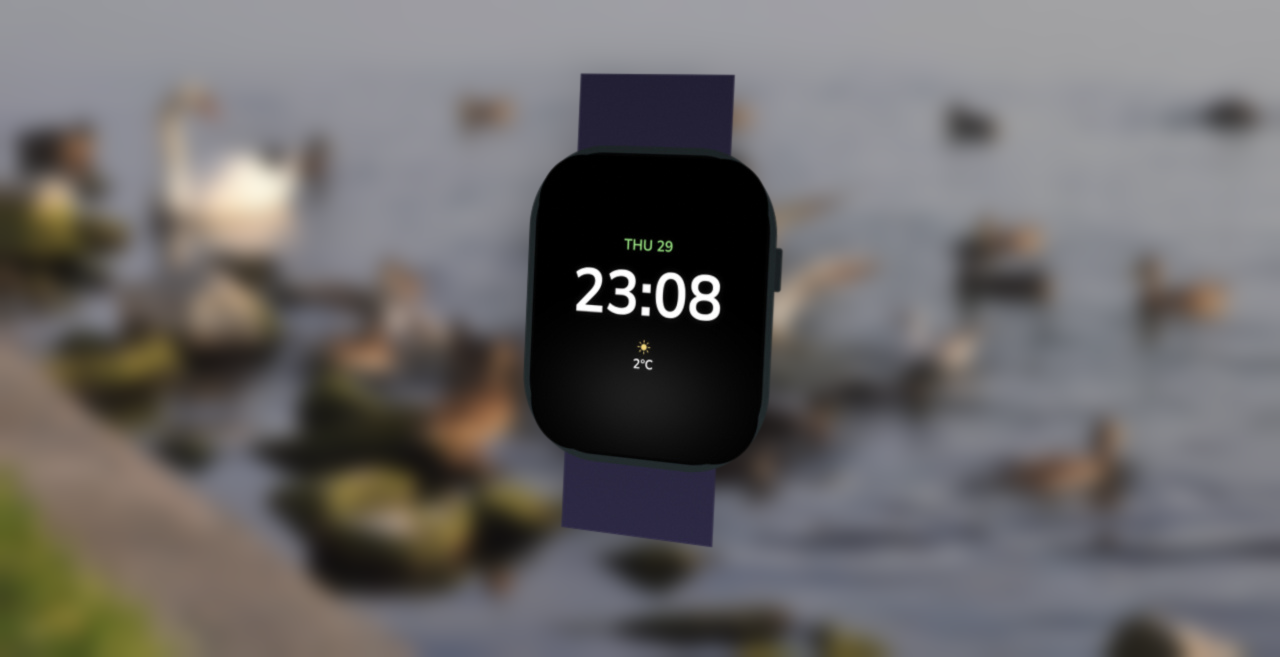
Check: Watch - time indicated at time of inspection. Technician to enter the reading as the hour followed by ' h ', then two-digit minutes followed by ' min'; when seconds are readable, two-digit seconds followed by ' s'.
23 h 08 min
